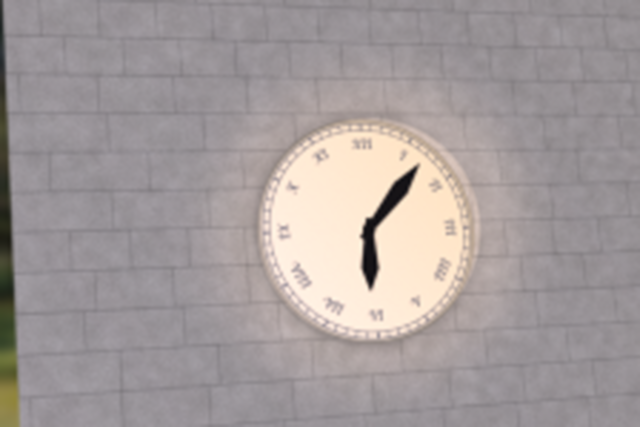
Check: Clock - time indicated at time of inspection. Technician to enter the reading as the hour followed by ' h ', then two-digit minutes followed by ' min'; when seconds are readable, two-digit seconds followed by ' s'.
6 h 07 min
